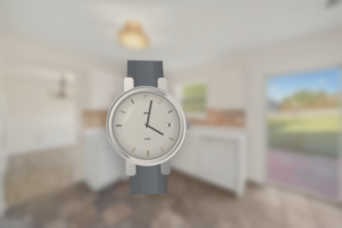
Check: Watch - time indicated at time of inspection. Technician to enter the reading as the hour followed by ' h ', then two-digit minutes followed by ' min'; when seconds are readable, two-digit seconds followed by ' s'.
4 h 02 min
